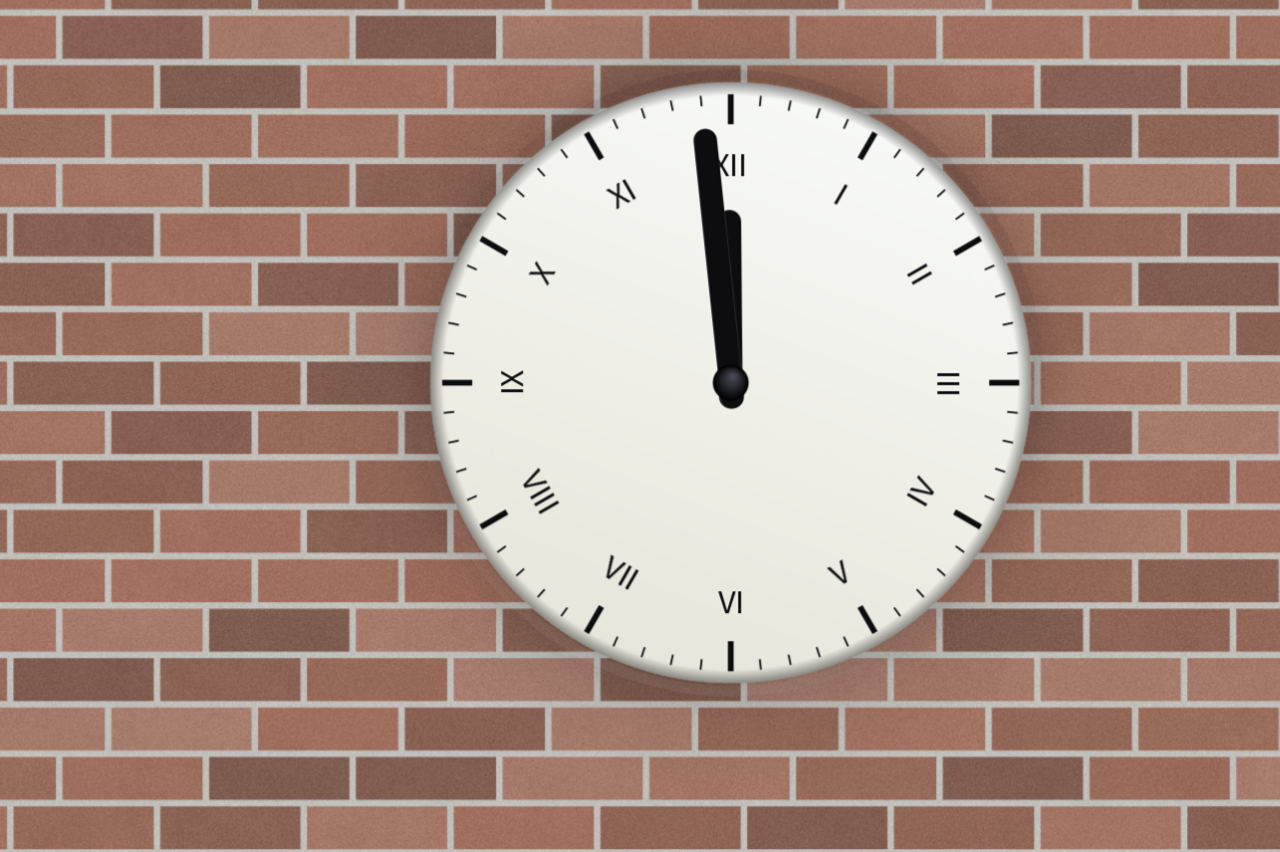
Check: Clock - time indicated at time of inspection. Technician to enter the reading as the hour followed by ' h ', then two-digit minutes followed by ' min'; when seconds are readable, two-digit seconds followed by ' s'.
11 h 59 min
